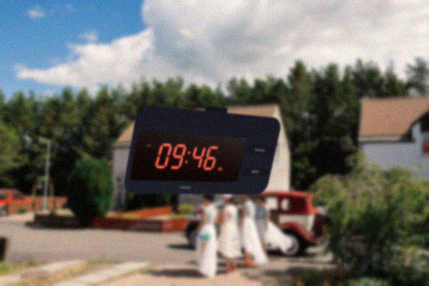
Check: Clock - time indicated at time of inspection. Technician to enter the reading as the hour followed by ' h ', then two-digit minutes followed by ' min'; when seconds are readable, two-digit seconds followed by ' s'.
9 h 46 min
